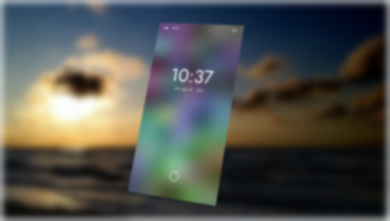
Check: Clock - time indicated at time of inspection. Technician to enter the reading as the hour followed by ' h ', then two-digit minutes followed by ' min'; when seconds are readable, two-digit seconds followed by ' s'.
10 h 37 min
